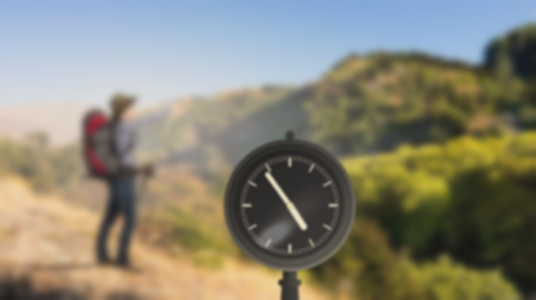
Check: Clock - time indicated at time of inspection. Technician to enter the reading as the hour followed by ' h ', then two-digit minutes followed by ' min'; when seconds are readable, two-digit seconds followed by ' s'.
4 h 54 min
